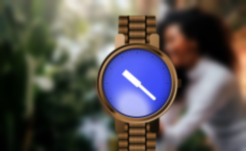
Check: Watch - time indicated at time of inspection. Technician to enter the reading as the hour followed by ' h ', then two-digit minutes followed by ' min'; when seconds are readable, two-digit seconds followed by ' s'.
10 h 22 min
